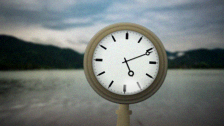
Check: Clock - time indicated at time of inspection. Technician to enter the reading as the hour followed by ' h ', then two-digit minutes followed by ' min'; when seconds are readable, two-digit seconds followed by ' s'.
5 h 11 min
